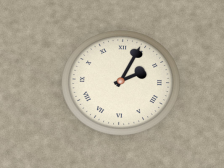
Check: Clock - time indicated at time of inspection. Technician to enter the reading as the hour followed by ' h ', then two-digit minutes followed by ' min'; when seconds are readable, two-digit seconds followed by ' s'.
2 h 04 min
